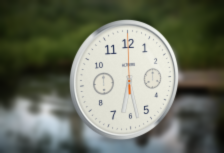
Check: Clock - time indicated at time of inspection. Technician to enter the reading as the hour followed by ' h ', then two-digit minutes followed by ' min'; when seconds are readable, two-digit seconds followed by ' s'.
6 h 28 min
